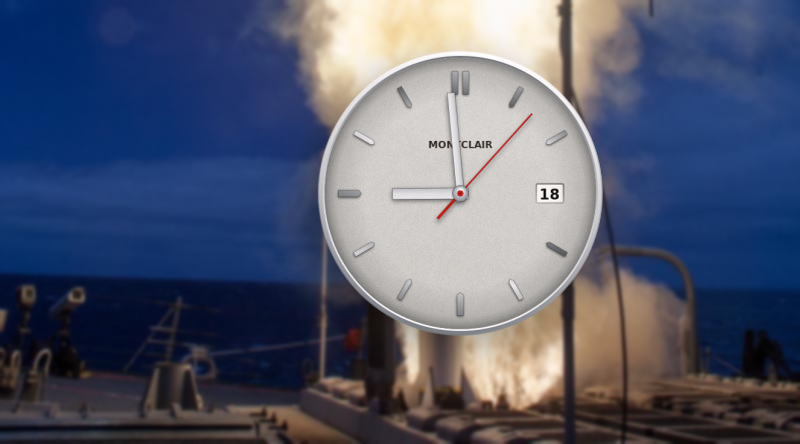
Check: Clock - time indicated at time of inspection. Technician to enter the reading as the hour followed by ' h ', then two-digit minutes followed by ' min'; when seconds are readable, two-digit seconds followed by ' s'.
8 h 59 min 07 s
